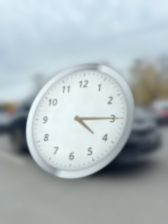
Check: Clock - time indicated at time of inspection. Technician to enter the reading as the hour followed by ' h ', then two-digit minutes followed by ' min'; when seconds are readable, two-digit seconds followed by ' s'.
4 h 15 min
